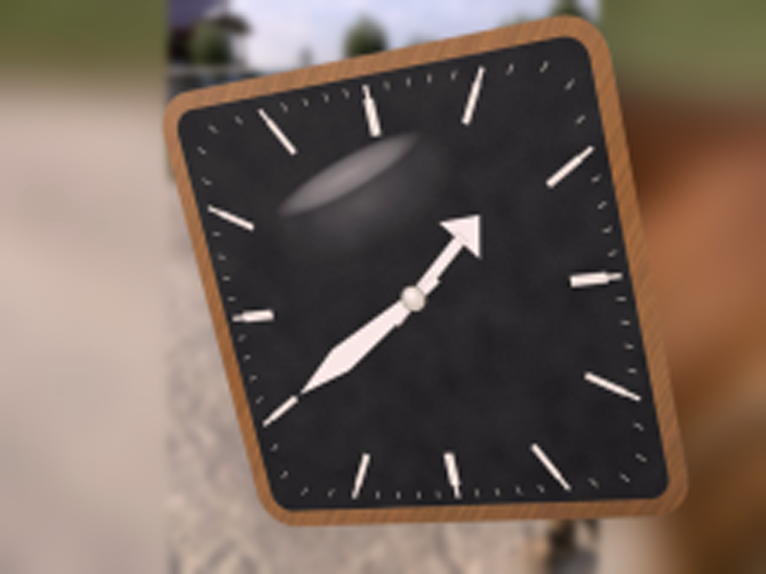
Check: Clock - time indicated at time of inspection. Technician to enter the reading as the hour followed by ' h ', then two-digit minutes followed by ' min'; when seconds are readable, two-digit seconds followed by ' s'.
1 h 40 min
